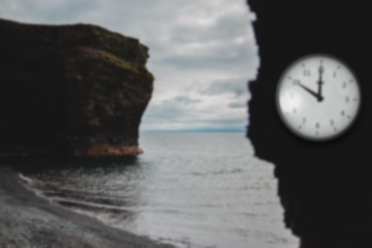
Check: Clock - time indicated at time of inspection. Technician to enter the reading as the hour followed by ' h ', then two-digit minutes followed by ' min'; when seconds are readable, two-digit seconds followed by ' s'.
10 h 00 min
